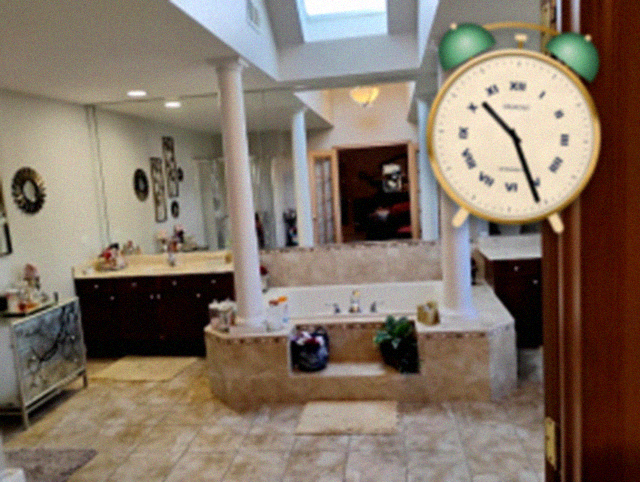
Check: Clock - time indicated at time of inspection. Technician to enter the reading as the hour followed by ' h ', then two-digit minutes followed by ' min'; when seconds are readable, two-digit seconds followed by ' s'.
10 h 26 min
